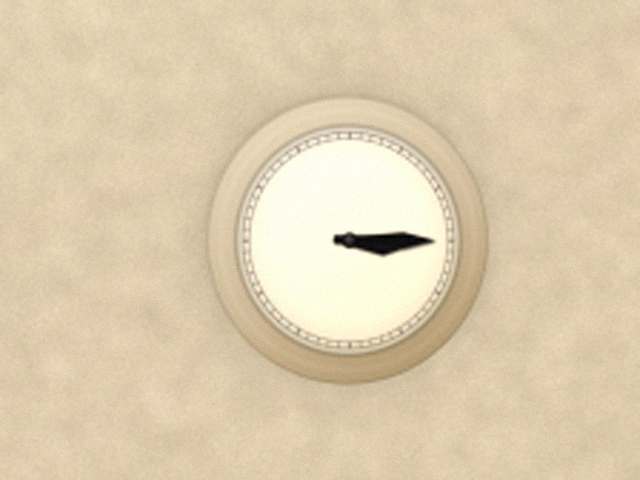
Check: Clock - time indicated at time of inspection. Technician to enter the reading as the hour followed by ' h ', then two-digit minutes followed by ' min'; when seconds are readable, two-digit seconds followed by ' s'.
3 h 15 min
